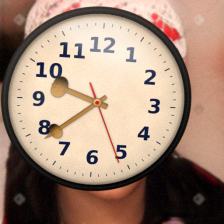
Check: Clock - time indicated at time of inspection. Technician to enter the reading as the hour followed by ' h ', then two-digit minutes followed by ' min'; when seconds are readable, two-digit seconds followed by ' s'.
9 h 38 min 26 s
